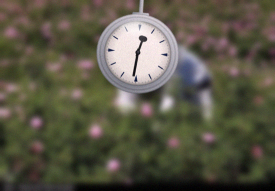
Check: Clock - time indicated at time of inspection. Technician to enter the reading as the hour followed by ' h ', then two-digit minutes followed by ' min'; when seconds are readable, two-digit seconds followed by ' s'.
12 h 31 min
